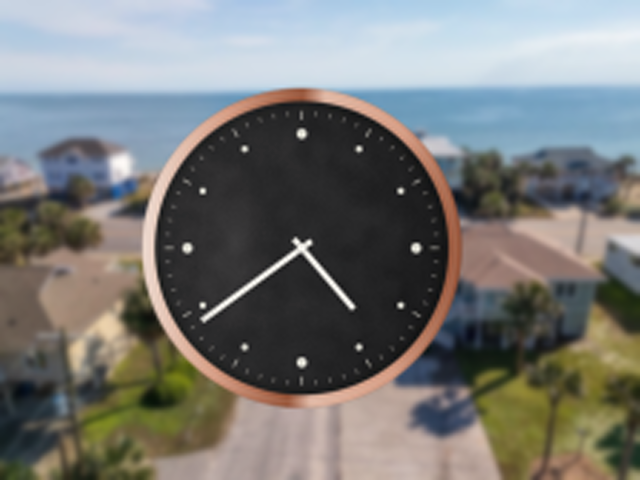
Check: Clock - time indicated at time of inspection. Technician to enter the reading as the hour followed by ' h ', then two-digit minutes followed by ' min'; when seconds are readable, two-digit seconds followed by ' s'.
4 h 39 min
